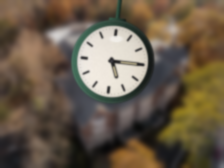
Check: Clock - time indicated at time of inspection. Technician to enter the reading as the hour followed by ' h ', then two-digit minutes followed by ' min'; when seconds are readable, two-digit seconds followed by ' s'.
5 h 15 min
